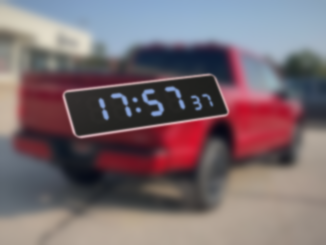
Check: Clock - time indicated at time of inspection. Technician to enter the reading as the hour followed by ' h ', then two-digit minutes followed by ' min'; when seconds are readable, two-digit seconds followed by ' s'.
17 h 57 min 37 s
